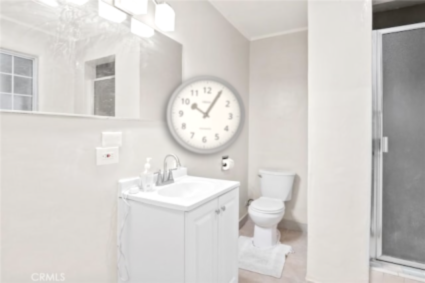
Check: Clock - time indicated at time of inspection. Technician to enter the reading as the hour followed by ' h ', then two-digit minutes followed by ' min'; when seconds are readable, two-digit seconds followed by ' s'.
10 h 05 min
